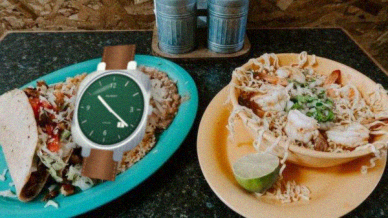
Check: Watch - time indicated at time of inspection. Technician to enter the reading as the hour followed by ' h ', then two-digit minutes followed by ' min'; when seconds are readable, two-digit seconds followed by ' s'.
10 h 21 min
